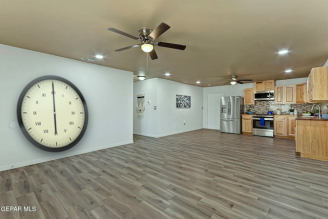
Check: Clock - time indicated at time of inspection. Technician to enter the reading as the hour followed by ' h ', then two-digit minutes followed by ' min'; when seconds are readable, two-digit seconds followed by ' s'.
6 h 00 min
